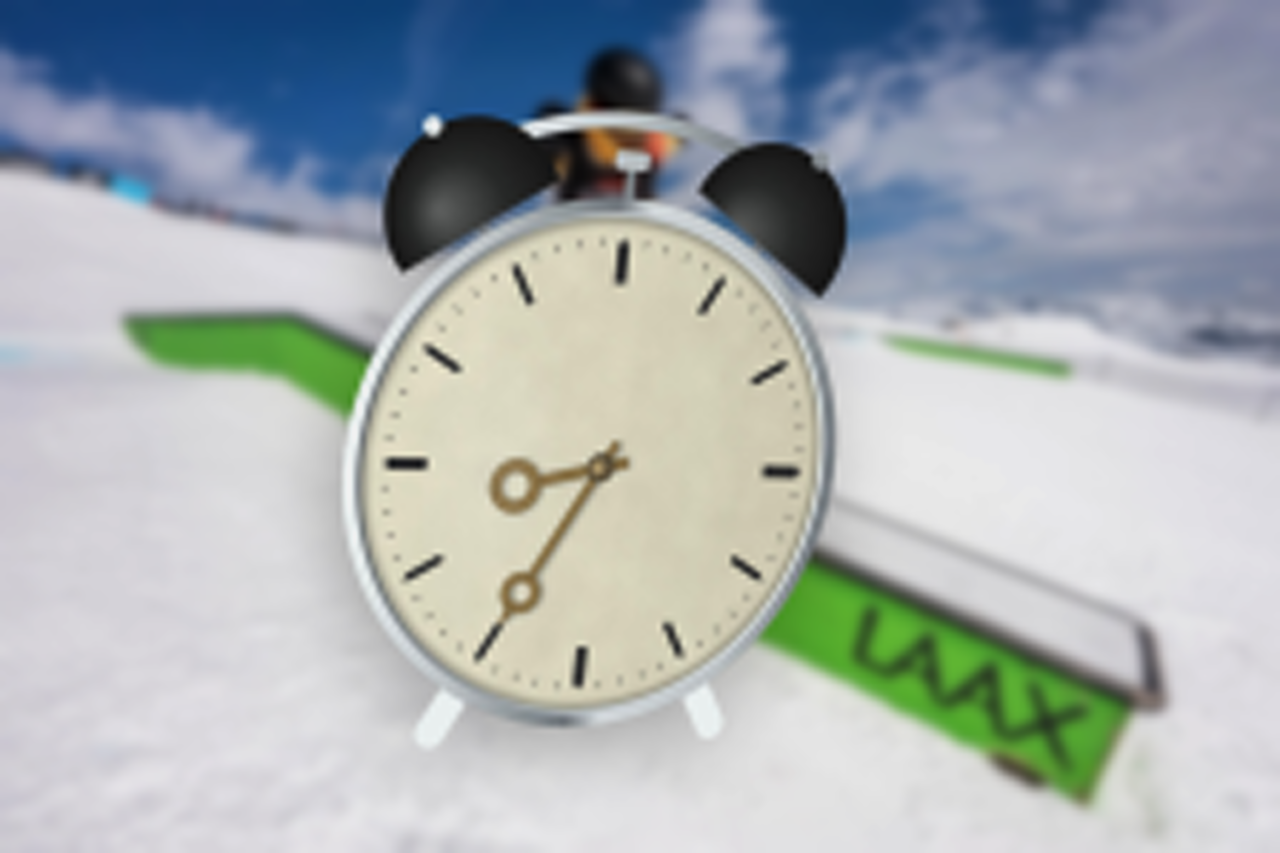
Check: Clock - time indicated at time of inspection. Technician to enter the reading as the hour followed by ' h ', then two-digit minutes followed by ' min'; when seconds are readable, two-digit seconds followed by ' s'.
8 h 35 min
